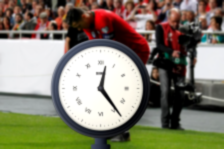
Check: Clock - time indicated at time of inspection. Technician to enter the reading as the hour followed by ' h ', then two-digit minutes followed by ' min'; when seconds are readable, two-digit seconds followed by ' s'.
12 h 24 min
